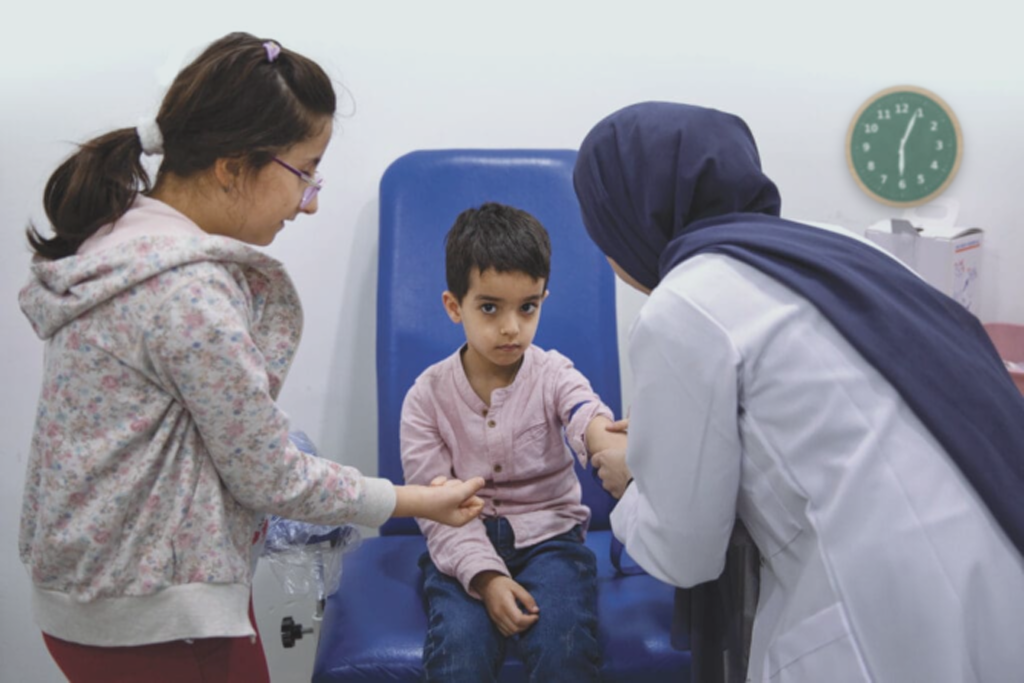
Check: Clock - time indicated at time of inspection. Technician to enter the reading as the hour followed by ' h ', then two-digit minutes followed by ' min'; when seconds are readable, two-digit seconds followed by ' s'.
6 h 04 min
